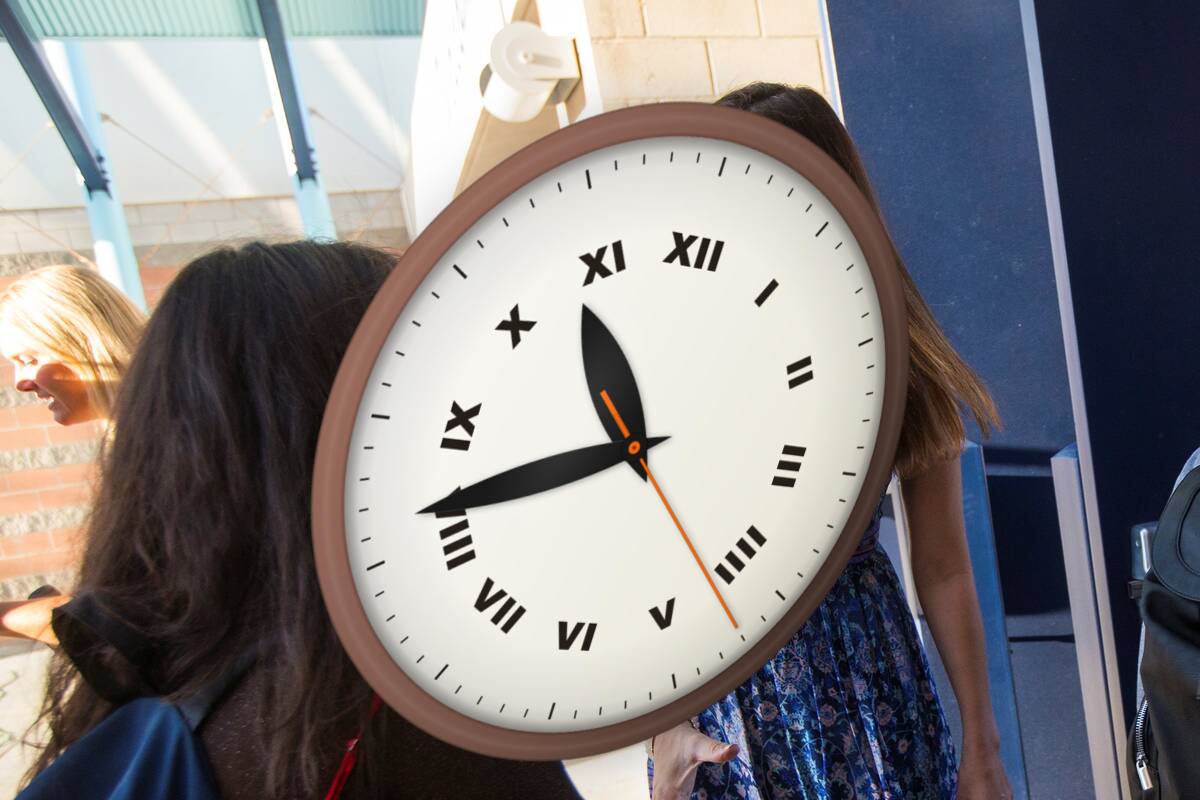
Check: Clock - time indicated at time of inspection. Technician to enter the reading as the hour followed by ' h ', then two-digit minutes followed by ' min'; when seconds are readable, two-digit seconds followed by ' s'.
10 h 41 min 22 s
